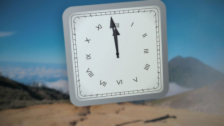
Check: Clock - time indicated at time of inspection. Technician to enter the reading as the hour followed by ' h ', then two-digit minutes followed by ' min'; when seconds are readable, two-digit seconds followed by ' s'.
11 h 59 min
